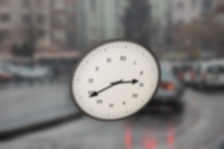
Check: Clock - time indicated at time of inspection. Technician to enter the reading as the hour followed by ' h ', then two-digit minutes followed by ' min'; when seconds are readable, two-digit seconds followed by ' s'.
2 h 39 min
